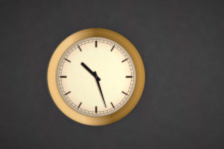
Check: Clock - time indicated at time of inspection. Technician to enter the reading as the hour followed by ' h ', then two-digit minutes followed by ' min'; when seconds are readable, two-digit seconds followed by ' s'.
10 h 27 min
